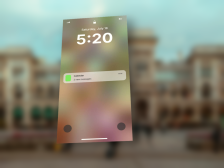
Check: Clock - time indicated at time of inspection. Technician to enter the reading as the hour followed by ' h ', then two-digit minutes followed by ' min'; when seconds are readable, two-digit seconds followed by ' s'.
5 h 20 min
